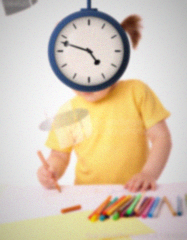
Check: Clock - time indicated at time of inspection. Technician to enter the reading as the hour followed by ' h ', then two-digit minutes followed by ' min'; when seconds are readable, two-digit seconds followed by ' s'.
4 h 48 min
